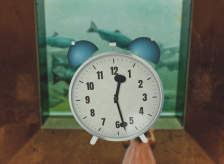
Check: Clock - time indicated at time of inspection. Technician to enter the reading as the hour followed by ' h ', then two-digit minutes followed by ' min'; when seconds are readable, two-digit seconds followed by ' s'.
12 h 28 min
